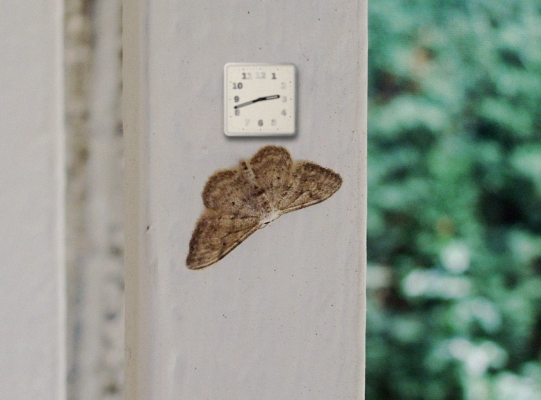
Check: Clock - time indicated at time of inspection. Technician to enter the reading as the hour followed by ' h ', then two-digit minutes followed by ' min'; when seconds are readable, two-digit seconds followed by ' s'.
2 h 42 min
